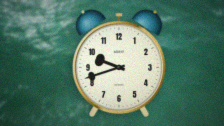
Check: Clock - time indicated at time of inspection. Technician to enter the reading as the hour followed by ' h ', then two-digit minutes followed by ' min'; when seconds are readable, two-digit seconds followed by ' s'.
9 h 42 min
